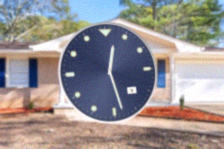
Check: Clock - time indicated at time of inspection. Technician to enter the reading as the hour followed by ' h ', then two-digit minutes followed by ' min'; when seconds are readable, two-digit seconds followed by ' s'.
12 h 28 min
